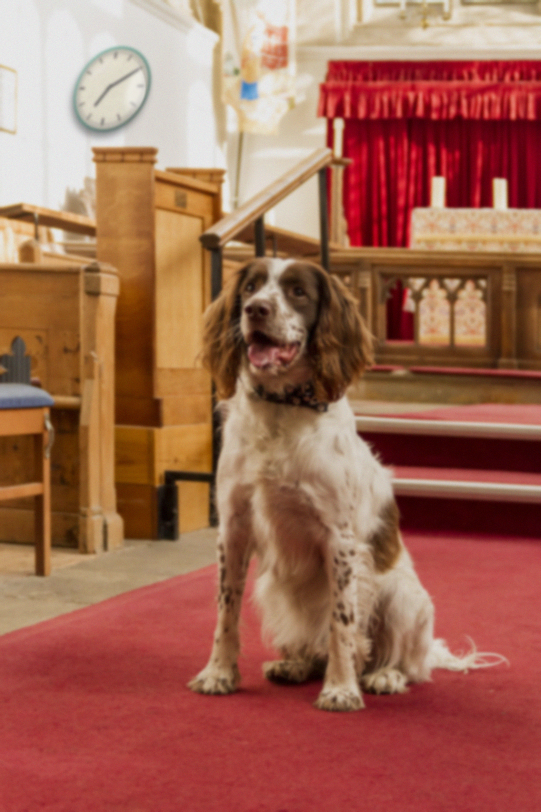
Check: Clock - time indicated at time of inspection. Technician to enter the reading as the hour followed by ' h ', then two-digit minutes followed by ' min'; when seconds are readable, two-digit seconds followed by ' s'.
7 h 10 min
